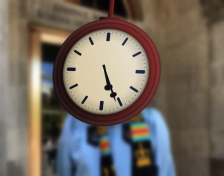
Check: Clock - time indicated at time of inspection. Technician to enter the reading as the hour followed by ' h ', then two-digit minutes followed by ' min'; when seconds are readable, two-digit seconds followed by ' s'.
5 h 26 min
